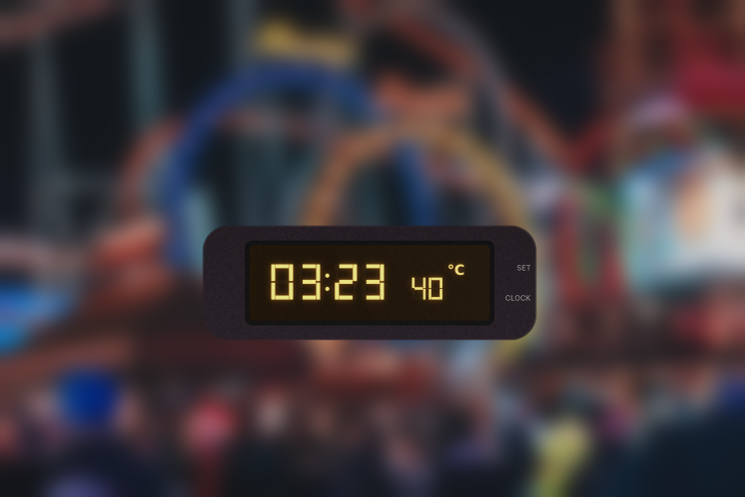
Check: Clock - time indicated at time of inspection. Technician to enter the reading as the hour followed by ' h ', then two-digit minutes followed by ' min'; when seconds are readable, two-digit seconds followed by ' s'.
3 h 23 min
